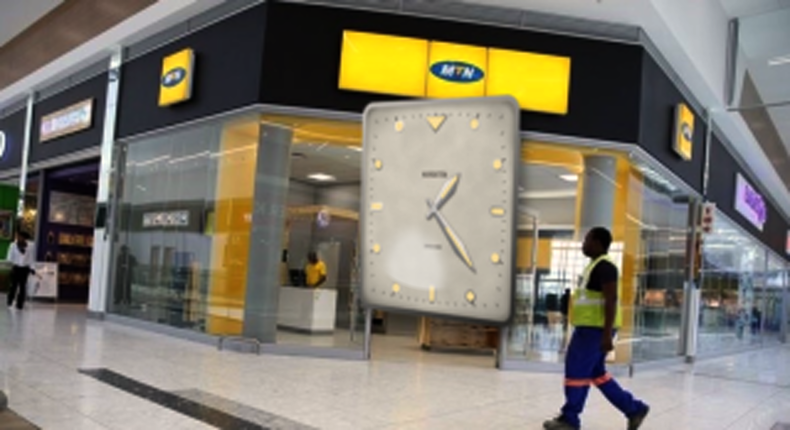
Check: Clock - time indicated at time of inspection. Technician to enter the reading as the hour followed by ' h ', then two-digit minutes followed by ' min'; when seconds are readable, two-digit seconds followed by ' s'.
1 h 23 min
